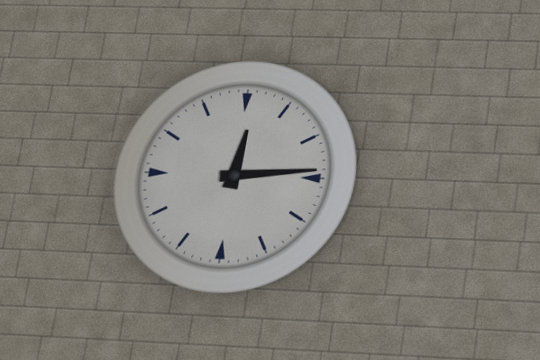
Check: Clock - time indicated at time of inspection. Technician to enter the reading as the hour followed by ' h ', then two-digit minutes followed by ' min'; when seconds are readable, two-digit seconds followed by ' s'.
12 h 14 min
